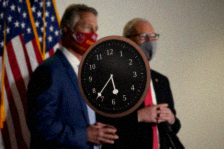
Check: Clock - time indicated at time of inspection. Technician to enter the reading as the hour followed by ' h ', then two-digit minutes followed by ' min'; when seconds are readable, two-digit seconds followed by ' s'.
5 h 37 min
